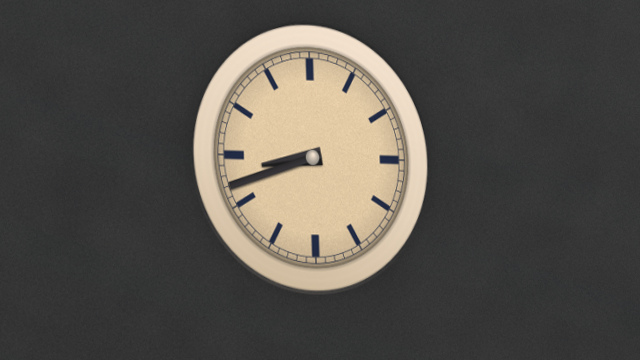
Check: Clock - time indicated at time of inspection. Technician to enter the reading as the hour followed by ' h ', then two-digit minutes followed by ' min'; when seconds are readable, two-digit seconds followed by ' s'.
8 h 42 min
